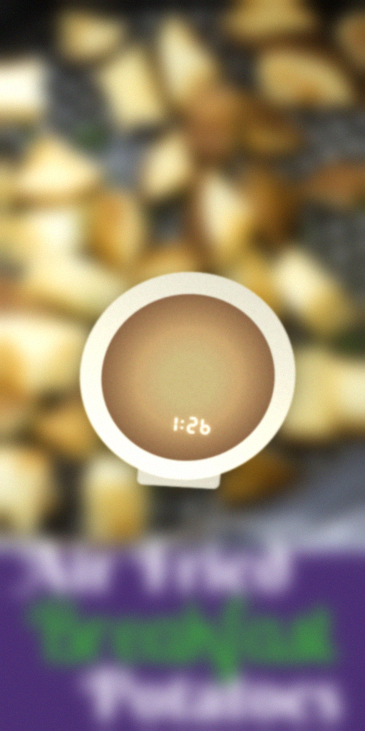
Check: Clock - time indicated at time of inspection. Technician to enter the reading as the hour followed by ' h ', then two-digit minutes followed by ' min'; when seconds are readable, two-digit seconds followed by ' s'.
1 h 26 min
